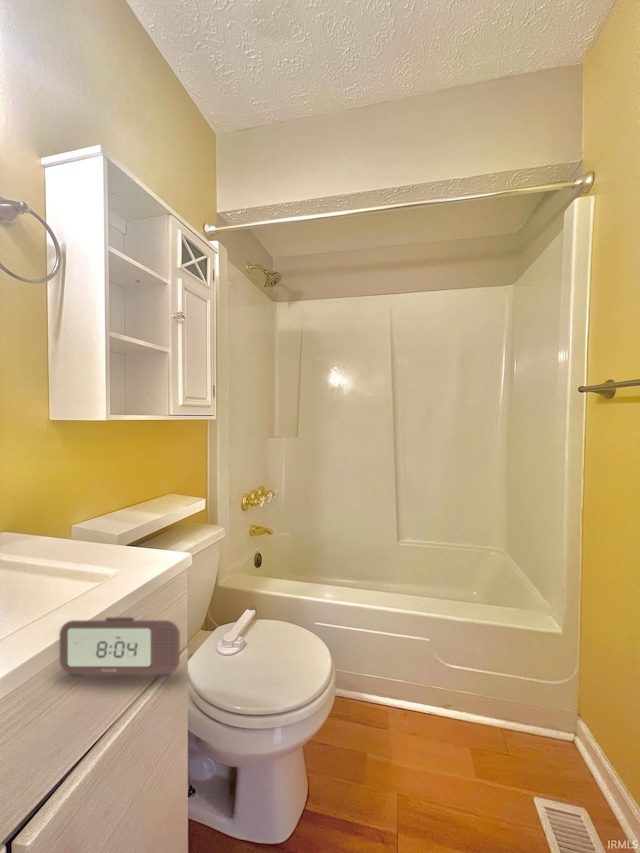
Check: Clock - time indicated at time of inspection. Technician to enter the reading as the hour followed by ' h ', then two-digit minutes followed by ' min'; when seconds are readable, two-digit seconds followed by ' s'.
8 h 04 min
